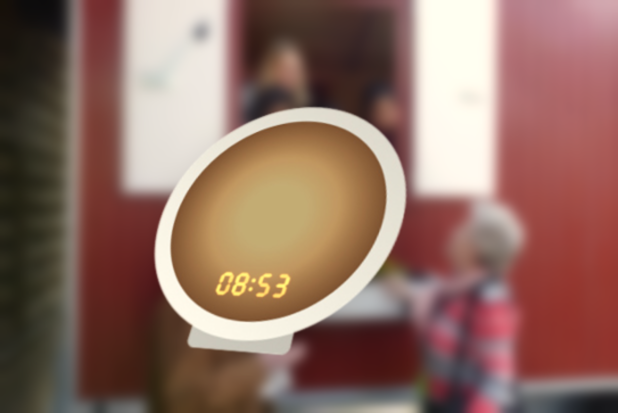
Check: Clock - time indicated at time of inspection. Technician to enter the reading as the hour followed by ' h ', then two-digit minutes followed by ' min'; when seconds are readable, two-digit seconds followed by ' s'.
8 h 53 min
